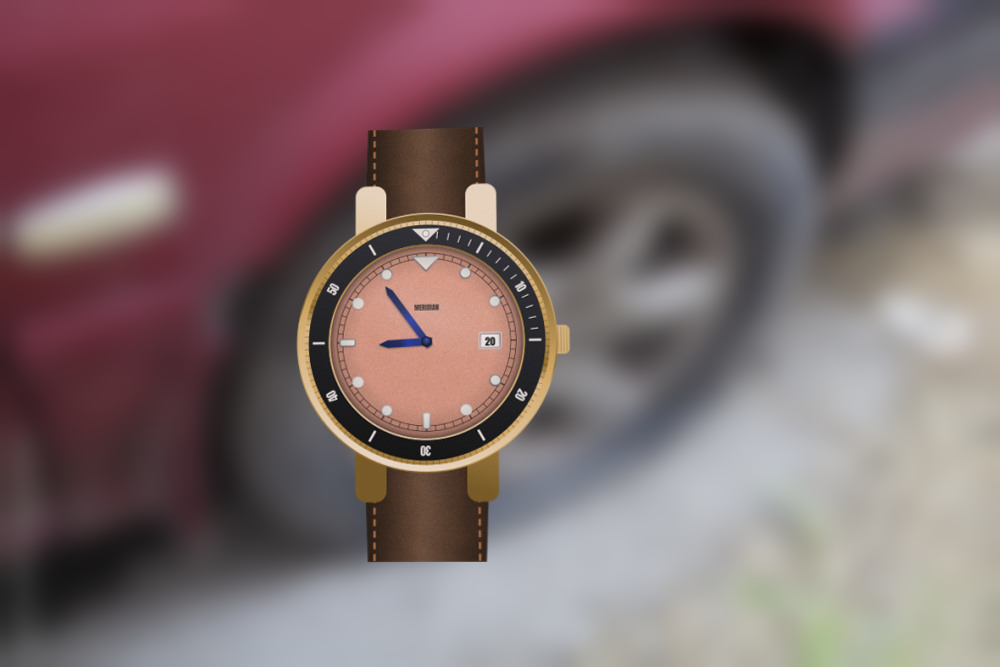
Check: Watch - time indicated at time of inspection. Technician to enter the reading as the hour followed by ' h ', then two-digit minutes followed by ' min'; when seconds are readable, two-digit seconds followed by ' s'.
8 h 54 min
